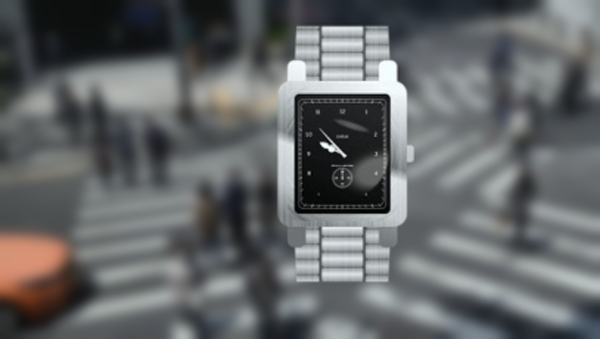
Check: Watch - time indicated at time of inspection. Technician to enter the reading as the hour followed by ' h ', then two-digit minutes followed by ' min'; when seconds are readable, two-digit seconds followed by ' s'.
9 h 53 min
